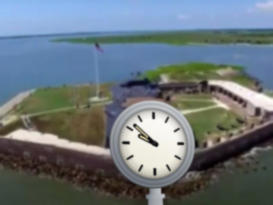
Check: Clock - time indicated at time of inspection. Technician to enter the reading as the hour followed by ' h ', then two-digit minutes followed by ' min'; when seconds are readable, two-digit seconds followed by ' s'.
9 h 52 min
